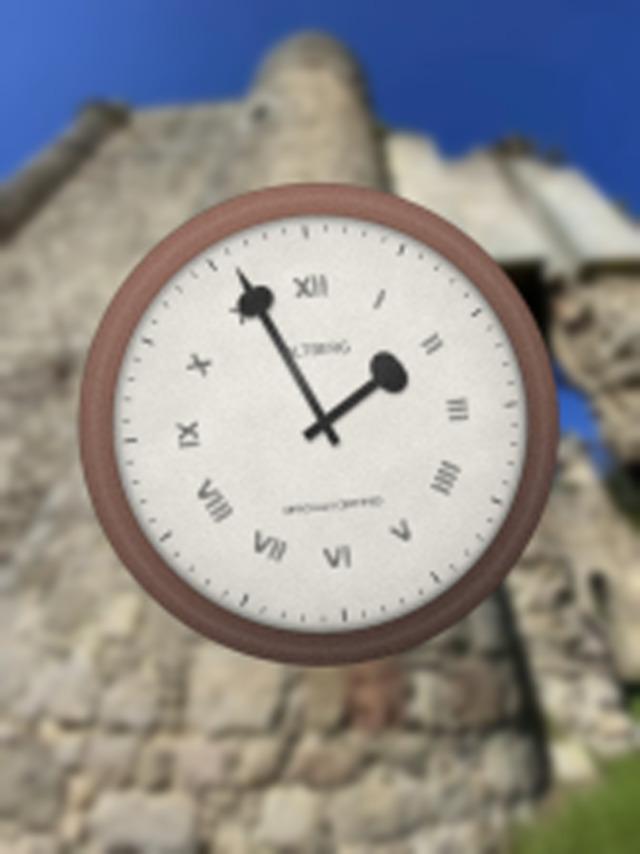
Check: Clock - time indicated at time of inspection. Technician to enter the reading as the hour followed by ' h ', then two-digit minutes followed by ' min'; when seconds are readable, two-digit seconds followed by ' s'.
1 h 56 min
